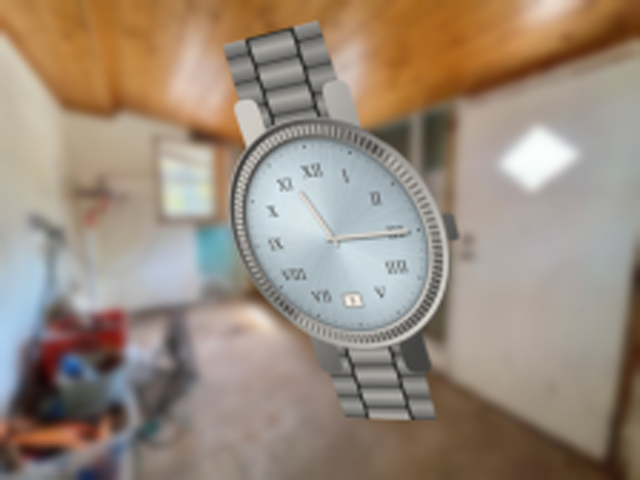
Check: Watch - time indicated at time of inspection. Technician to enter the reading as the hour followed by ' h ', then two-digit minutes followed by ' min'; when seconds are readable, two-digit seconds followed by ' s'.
11 h 15 min
